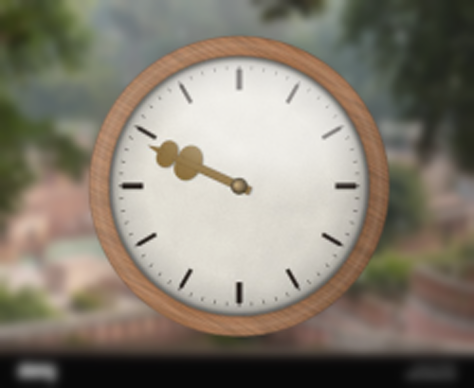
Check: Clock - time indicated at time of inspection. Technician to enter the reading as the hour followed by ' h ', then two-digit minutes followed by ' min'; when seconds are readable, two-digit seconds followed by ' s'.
9 h 49 min
